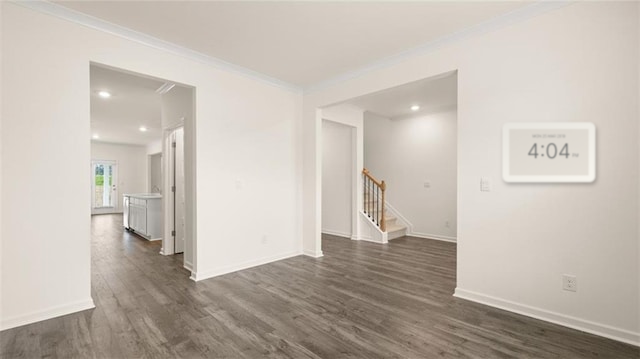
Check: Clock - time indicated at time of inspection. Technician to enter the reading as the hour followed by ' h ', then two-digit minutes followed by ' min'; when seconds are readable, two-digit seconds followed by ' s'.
4 h 04 min
